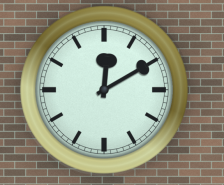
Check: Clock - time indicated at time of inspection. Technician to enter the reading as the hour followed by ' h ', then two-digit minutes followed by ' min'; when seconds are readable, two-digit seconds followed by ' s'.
12 h 10 min
